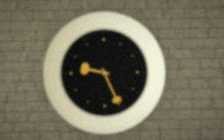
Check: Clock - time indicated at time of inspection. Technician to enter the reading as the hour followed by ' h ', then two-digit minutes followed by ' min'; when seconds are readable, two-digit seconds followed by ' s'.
9 h 26 min
